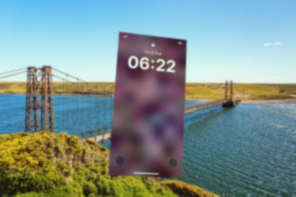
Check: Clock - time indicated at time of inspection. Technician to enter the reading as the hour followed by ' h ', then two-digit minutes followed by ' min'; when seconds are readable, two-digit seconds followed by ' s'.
6 h 22 min
